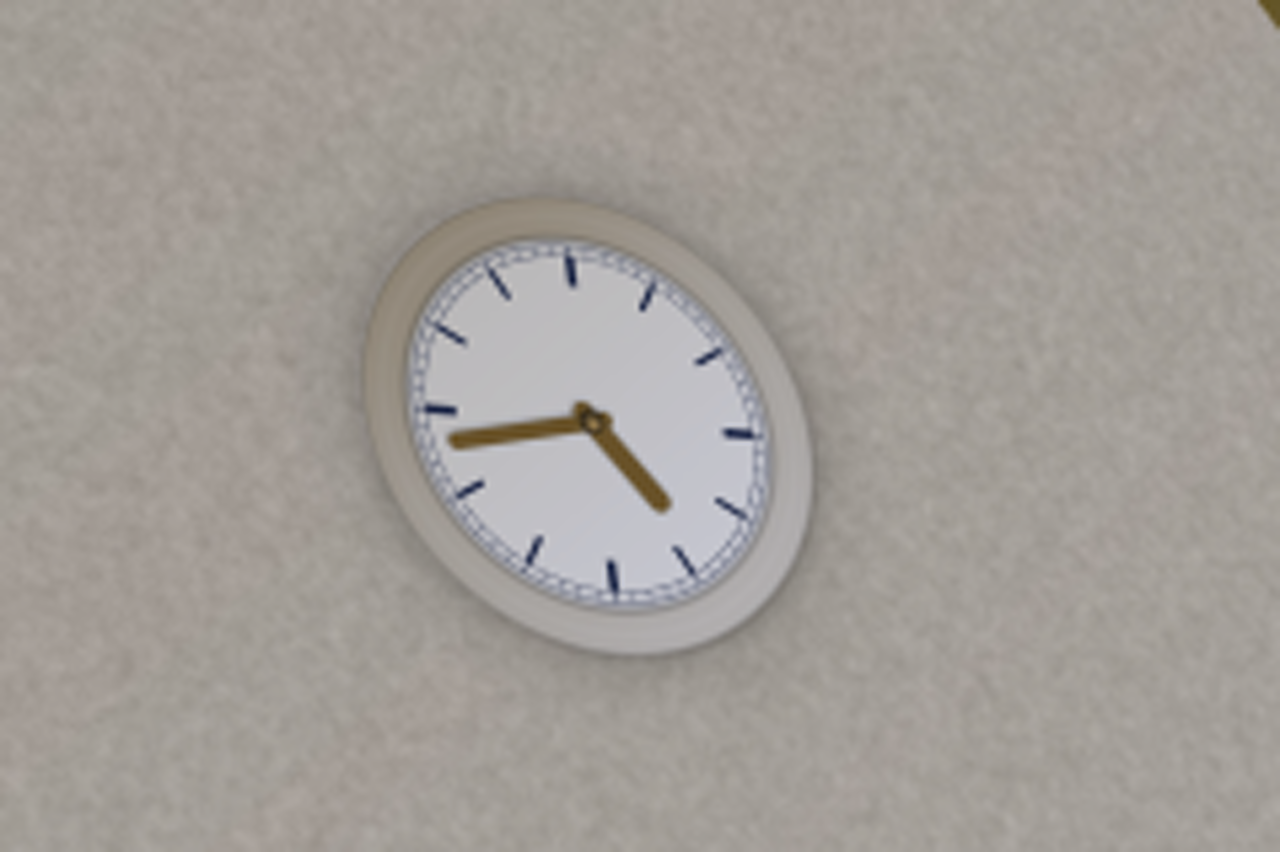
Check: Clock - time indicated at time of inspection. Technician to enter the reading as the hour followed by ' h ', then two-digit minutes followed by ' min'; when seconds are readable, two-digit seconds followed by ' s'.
4 h 43 min
